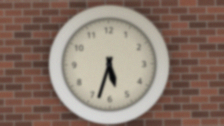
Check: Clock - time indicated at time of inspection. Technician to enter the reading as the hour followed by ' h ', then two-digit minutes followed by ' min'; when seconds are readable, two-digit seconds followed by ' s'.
5 h 33 min
